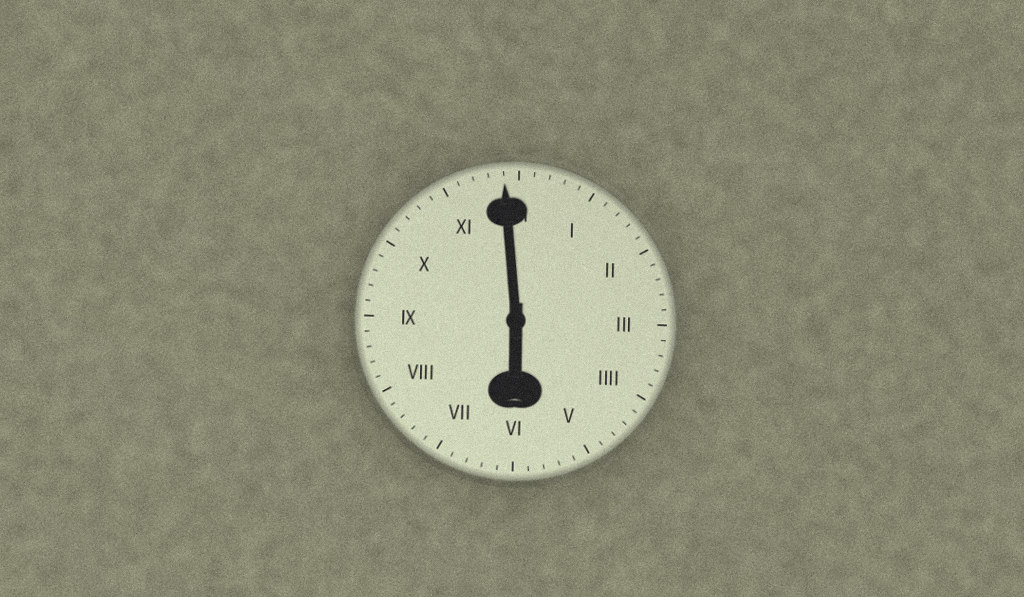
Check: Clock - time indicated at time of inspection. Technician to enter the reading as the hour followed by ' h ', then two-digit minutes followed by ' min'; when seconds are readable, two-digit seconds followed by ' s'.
5 h 59 min
